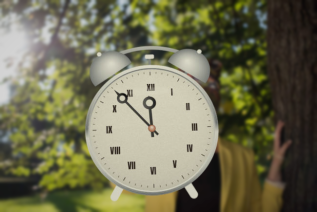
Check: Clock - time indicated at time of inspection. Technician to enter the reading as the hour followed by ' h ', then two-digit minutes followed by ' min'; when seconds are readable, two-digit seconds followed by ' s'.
11 h 53 min
